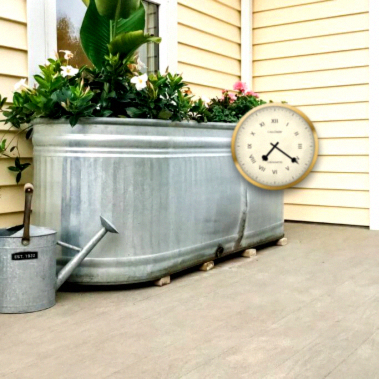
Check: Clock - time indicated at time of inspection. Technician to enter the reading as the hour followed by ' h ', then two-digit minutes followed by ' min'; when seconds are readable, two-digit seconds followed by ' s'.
7 h 21 min
